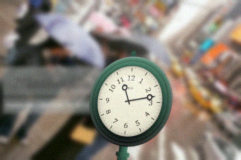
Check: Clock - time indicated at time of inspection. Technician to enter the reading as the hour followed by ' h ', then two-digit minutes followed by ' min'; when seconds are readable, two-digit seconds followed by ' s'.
11 h 13 min
